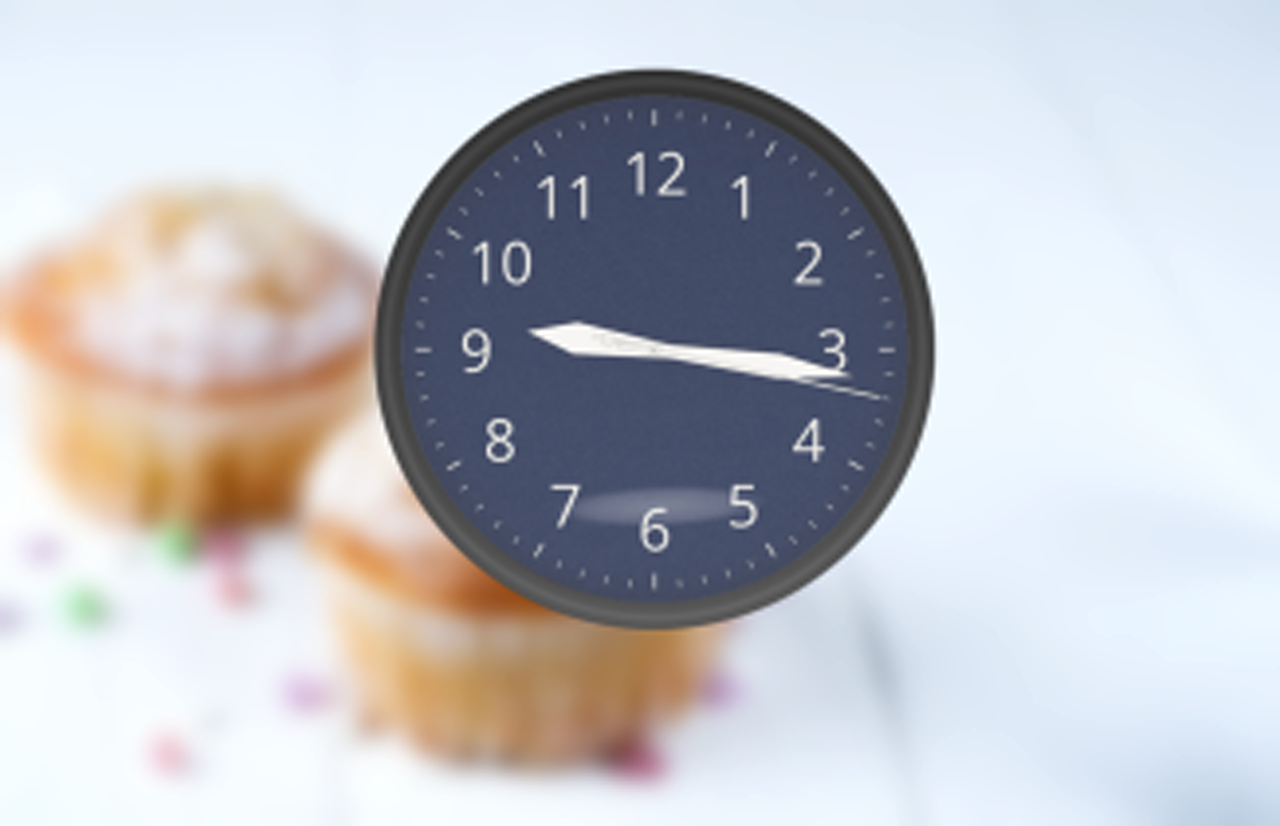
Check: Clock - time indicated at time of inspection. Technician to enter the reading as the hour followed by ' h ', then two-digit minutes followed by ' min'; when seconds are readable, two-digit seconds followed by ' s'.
9 h 16 min 17 s
